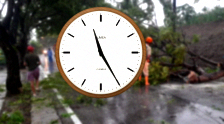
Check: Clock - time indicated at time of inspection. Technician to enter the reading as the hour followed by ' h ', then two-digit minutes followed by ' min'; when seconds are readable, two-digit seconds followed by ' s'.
11 h 25 min
